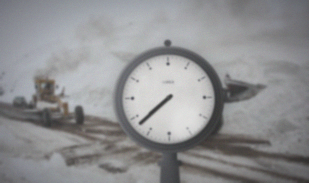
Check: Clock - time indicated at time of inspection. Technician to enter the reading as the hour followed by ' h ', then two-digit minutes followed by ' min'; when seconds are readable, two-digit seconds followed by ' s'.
7 h 38 min
